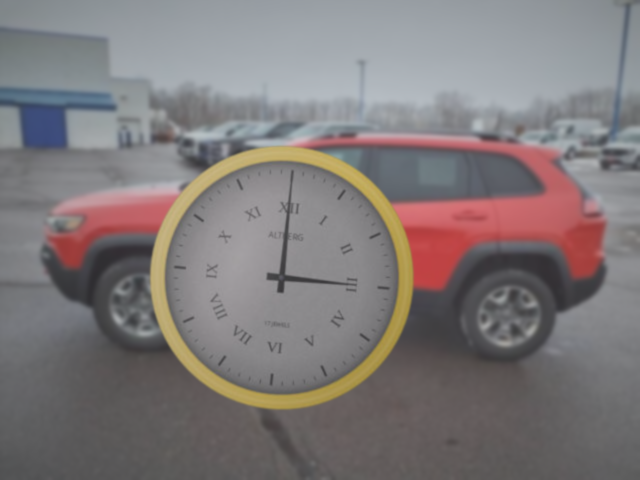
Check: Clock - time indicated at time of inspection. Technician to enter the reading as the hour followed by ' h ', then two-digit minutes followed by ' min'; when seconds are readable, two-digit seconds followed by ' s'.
3 h 00 min
